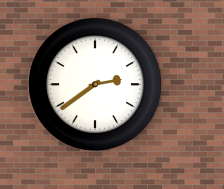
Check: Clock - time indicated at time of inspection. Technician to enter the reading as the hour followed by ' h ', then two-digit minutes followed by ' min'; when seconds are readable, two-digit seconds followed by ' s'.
2 h 39 min
